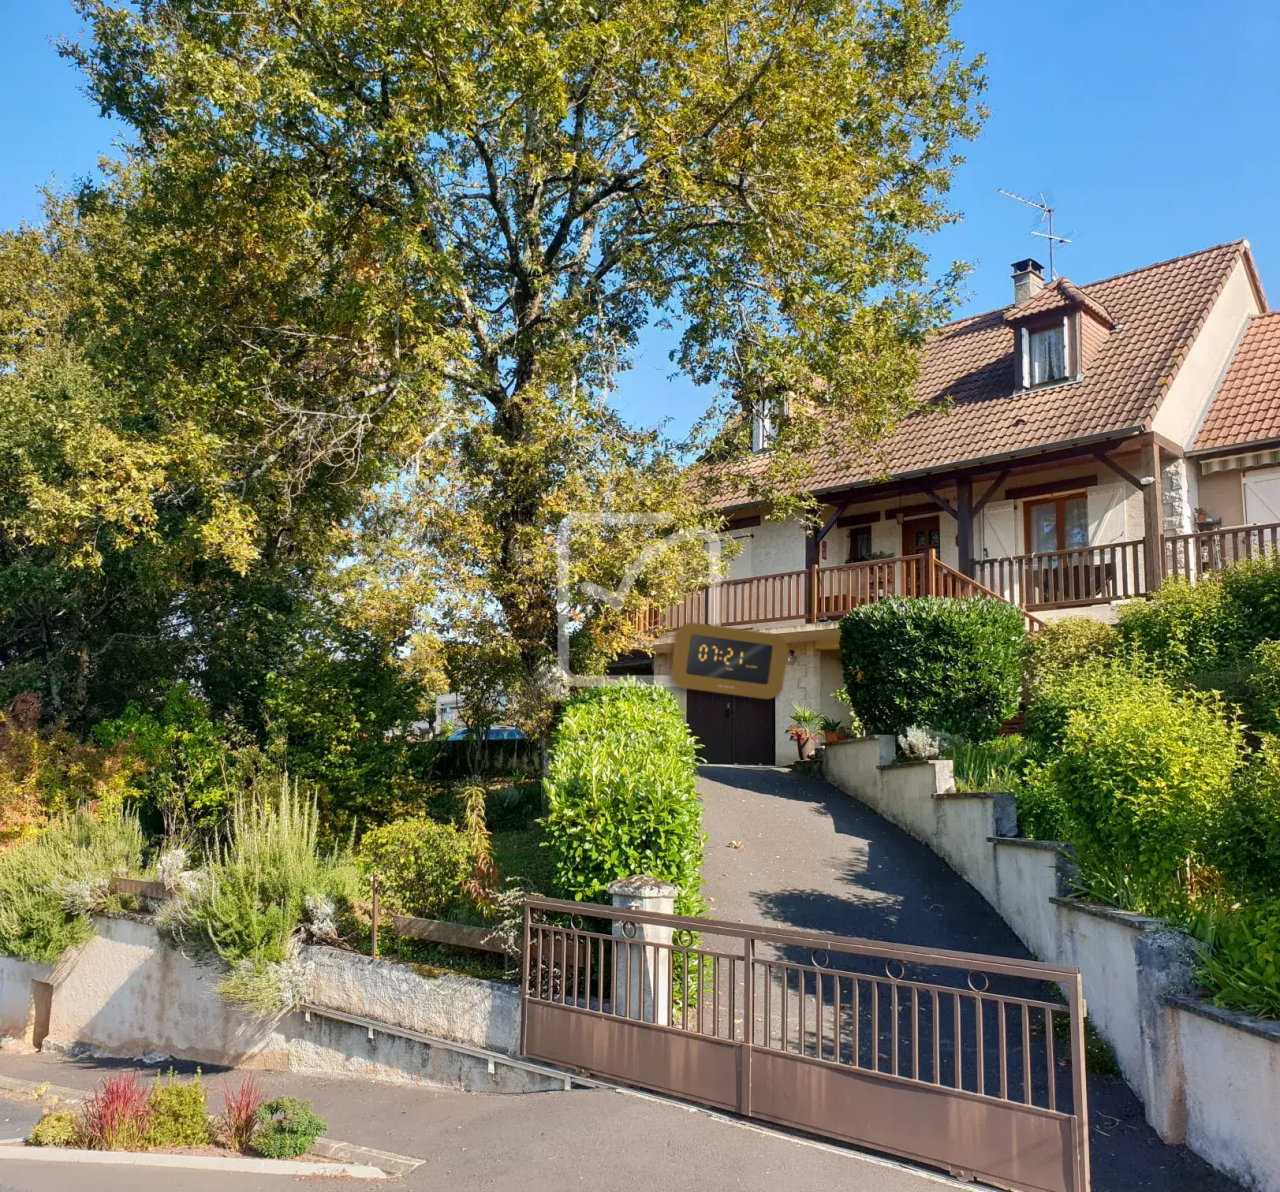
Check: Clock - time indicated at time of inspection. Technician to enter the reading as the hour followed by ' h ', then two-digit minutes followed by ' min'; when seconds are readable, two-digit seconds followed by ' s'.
7 h 21 min
